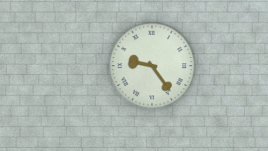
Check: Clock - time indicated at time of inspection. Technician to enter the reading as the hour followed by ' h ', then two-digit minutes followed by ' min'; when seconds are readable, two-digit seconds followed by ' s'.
9 h 24 min
